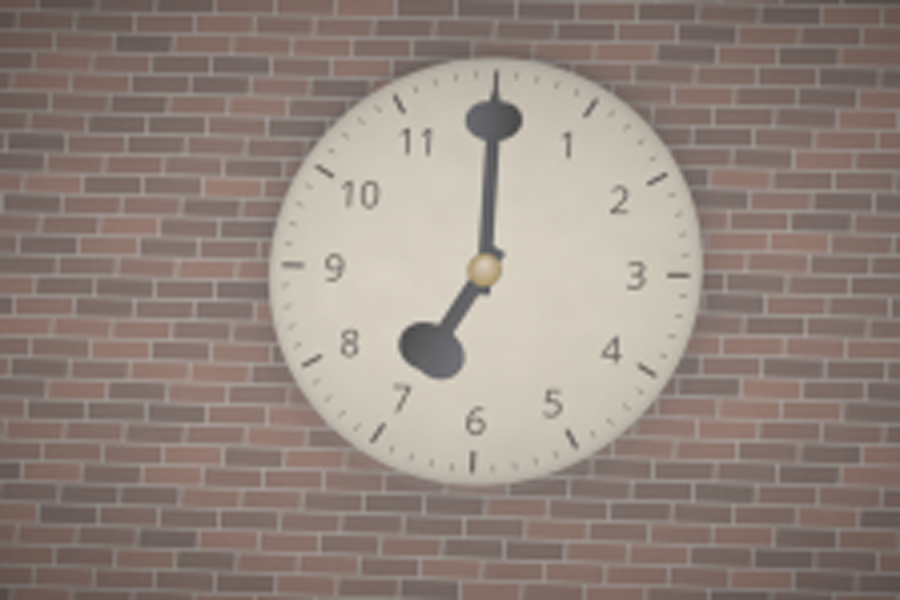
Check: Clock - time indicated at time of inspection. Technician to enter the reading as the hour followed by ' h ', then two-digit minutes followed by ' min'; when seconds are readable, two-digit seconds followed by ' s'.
7 h 00 min
